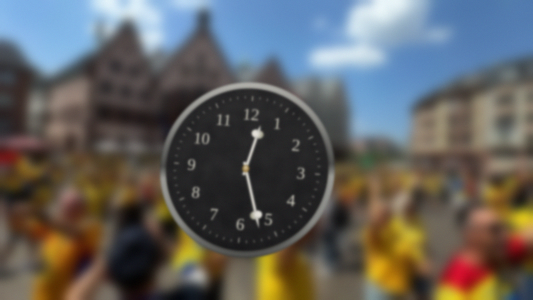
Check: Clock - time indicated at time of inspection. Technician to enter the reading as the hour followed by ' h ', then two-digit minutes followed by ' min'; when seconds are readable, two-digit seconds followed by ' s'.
12 h 27 min
